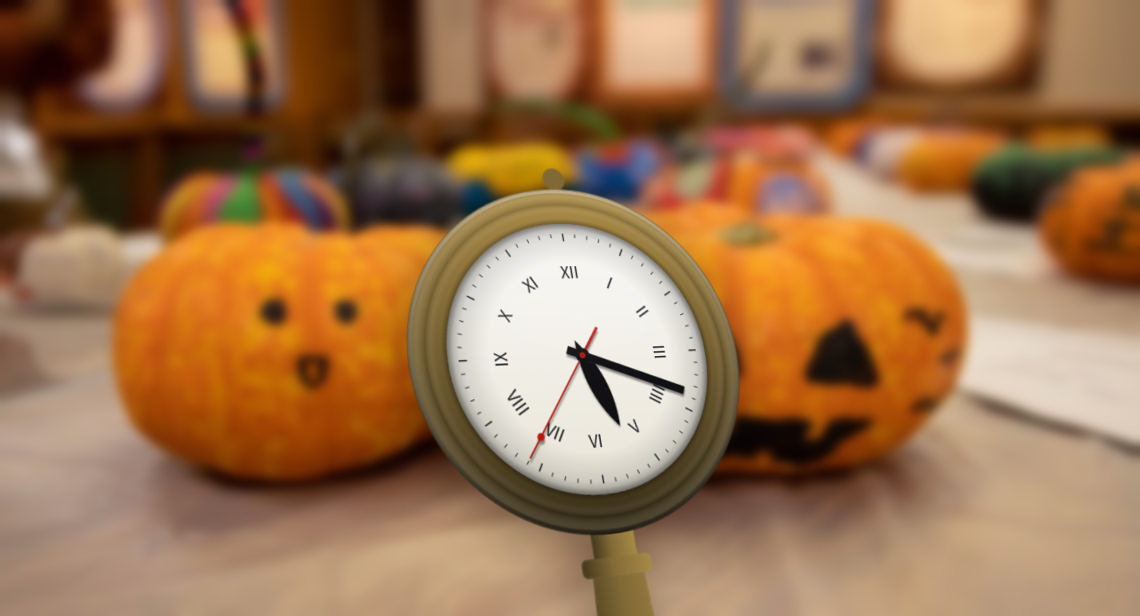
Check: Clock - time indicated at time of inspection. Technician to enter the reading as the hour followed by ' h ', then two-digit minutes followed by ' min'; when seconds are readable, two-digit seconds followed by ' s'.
5 h 18 min 36 s
